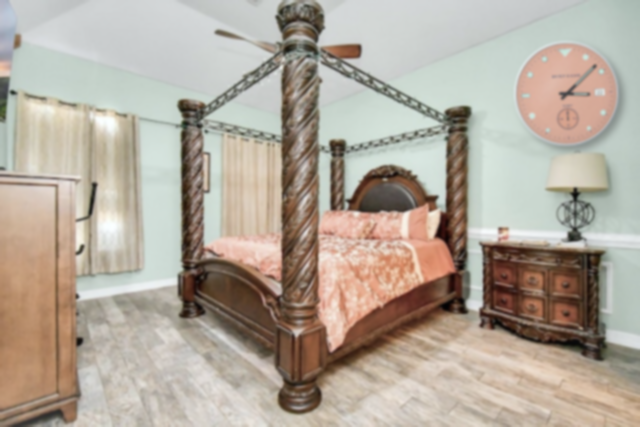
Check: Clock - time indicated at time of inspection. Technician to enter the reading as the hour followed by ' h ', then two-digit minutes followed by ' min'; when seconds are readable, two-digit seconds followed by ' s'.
3 h 08 min
